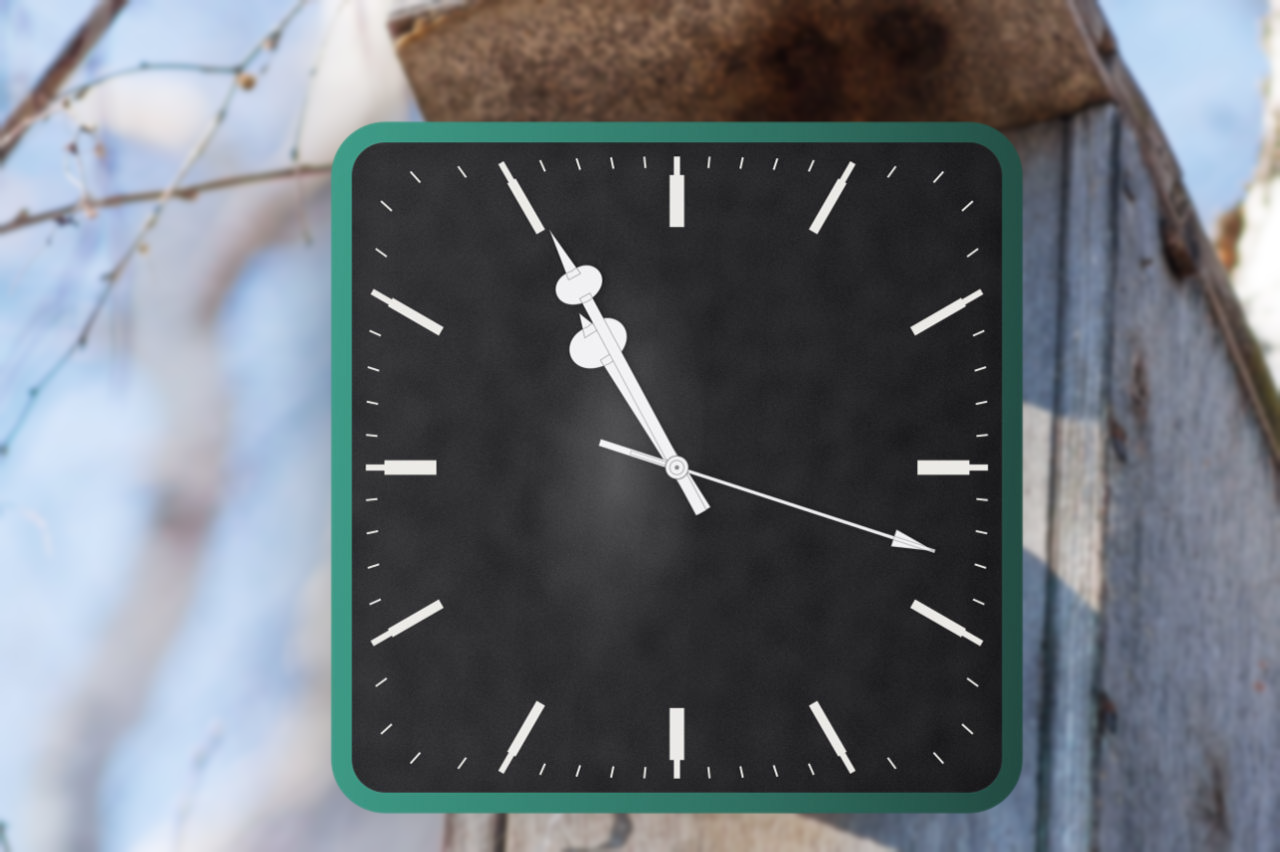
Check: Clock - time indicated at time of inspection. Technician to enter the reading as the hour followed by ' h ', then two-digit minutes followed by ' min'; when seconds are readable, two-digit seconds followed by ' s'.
10 h 55 min 18 s
